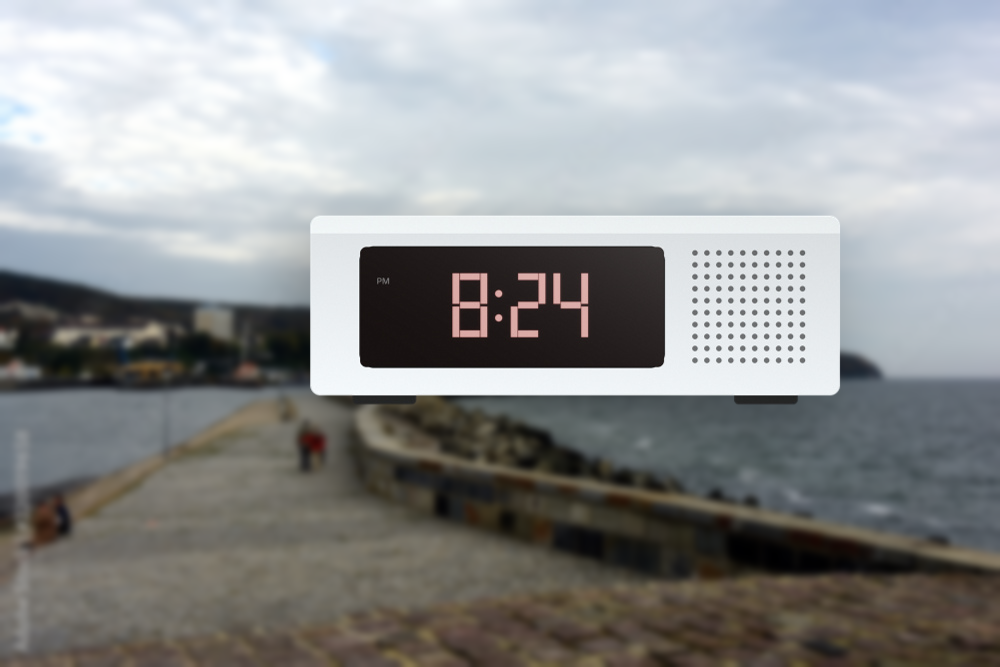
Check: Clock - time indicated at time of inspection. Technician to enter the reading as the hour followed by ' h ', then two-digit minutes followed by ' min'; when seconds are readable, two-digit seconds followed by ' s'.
8 h 24 min
